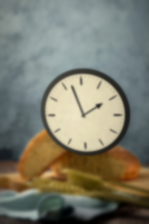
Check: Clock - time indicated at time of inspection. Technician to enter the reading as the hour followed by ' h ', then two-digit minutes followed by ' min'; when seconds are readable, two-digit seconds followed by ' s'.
1 h 57 min
